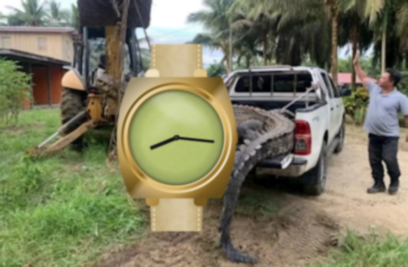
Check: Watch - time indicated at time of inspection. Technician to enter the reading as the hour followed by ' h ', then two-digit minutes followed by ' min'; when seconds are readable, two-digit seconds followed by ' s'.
8 h 16 min
